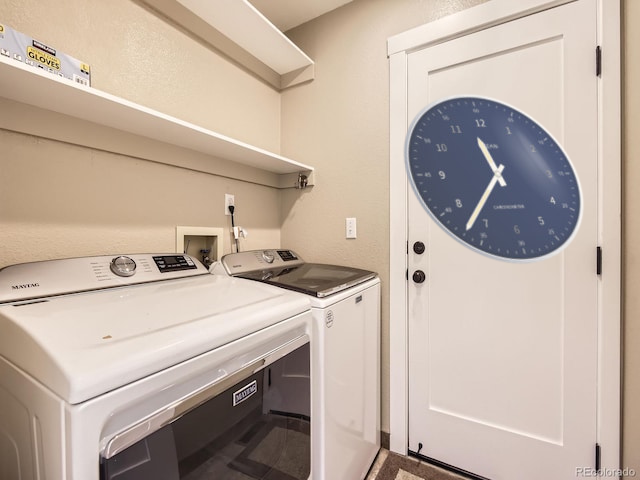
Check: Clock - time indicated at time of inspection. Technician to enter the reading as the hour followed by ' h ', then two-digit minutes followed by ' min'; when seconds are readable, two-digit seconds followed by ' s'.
11 h 37 min
